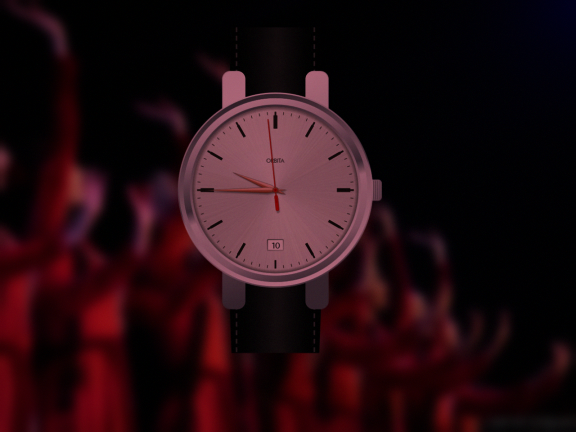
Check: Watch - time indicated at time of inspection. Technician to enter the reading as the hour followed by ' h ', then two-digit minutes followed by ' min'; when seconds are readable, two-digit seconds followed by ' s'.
9 h 44 min 59 s
